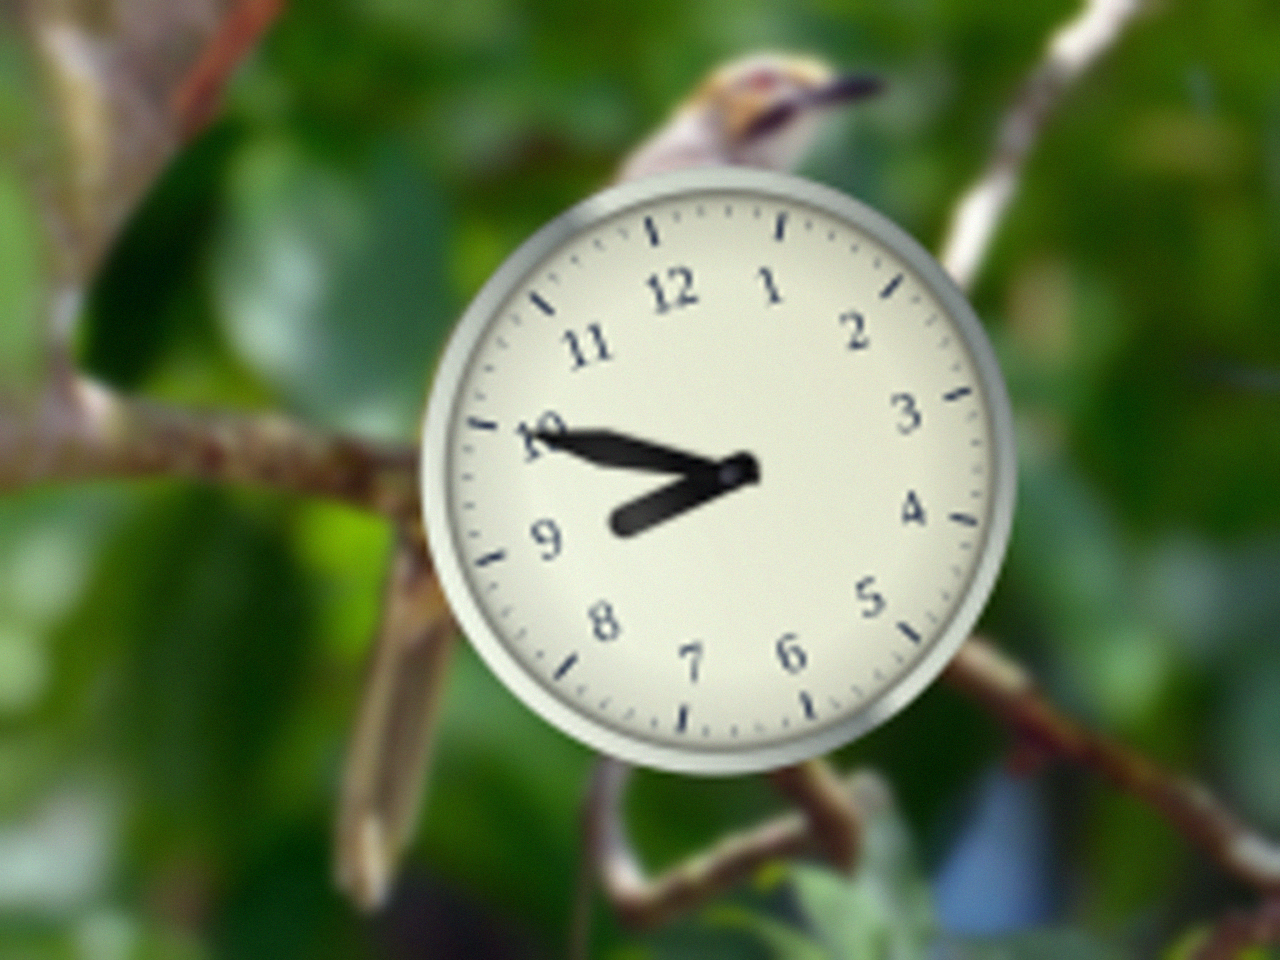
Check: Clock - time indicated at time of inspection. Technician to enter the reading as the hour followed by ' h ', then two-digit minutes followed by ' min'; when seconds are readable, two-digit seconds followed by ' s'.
8 h 50 min
